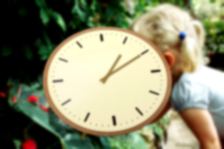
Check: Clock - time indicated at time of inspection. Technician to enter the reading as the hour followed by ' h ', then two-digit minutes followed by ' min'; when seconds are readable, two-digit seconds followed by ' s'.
1 h 10 min
